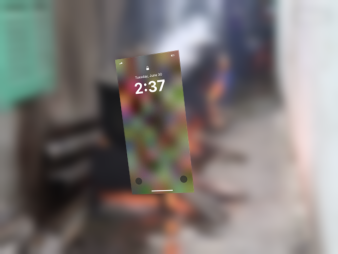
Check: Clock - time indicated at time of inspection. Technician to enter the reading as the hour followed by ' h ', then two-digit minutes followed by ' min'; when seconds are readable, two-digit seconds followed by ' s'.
2 h 37 min
